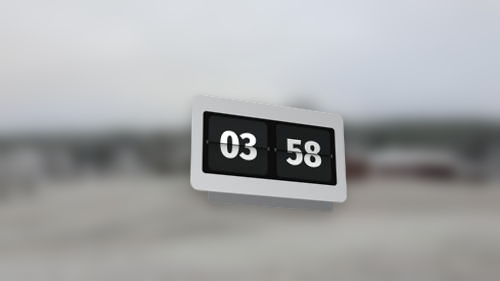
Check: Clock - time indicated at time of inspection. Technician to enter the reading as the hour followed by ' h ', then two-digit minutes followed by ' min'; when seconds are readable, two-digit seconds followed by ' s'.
3 h 58 min
